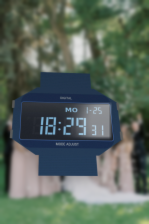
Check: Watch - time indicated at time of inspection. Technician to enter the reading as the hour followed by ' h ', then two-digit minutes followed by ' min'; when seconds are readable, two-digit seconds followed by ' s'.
18 h 29 min 31 s
